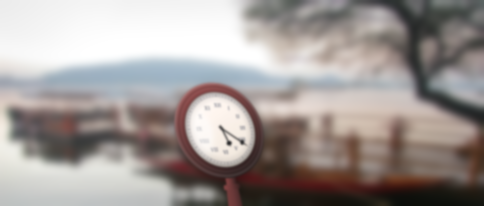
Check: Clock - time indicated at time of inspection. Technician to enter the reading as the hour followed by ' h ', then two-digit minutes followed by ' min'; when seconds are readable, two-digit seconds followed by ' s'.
5 h 21 min
